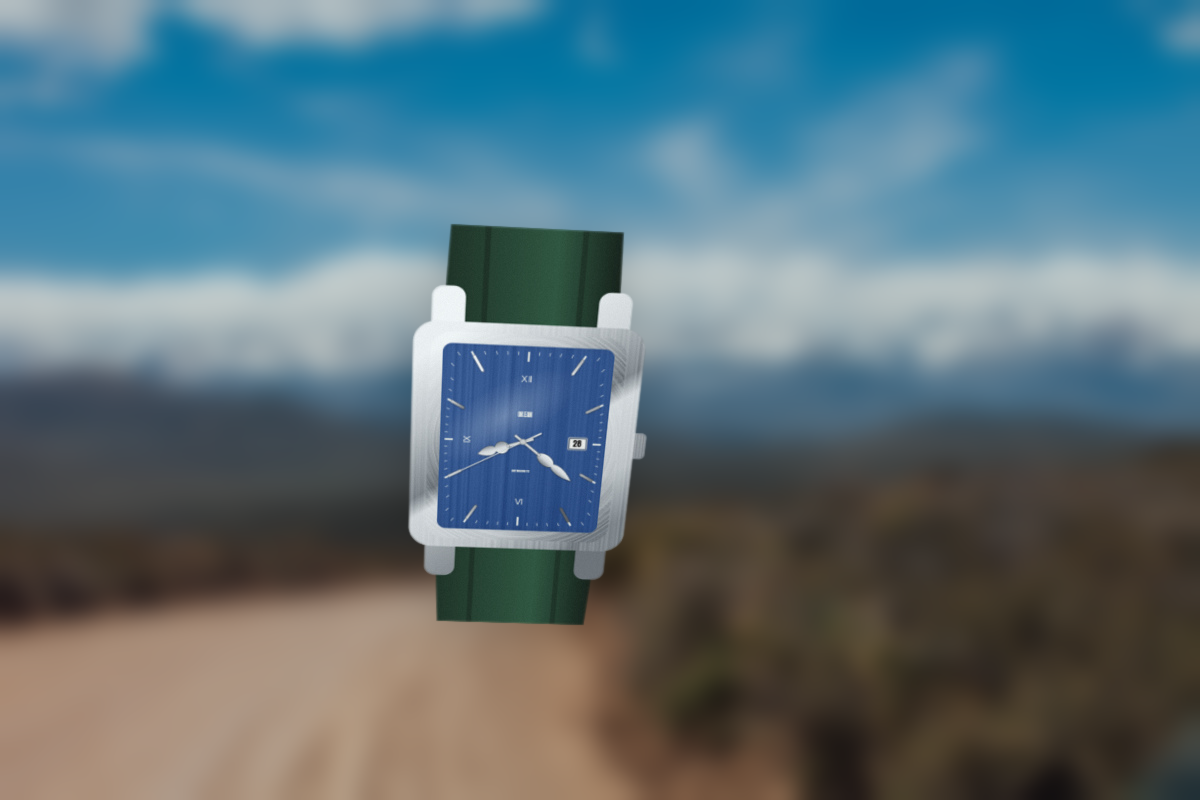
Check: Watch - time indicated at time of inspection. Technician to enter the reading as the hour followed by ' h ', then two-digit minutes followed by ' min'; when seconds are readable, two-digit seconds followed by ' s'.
8 h 21 min 40 s
